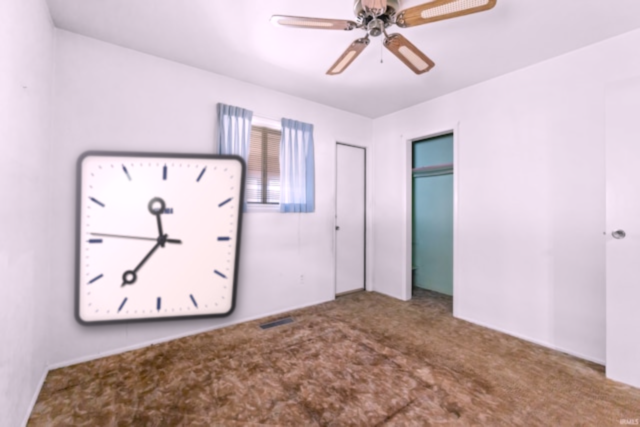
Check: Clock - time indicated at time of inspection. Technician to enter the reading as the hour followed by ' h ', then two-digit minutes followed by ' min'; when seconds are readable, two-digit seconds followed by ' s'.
11 h 36 min 46 s
